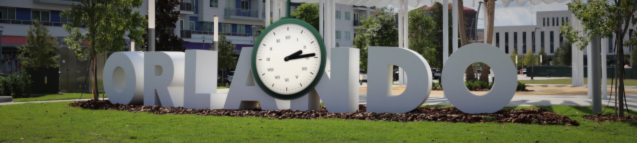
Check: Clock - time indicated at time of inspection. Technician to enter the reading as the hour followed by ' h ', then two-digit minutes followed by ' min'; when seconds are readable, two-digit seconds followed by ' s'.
2 h 14 min
